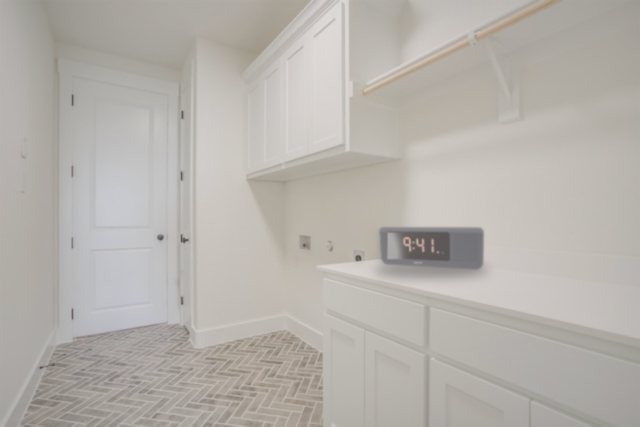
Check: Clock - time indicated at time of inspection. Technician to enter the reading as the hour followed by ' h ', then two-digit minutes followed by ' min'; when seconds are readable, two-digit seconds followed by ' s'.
9 h 41 min
